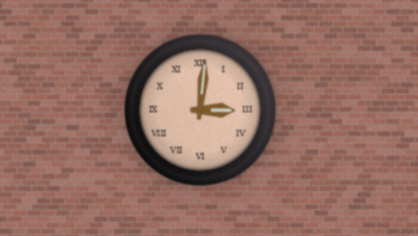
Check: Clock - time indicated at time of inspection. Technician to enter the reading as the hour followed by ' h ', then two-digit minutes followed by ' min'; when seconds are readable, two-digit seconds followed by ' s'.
3 h 01 min
